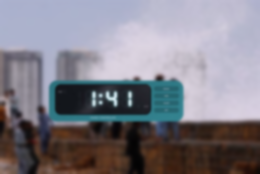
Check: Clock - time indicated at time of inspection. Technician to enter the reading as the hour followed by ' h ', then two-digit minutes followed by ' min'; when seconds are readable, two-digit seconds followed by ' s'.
1 h 41 min
